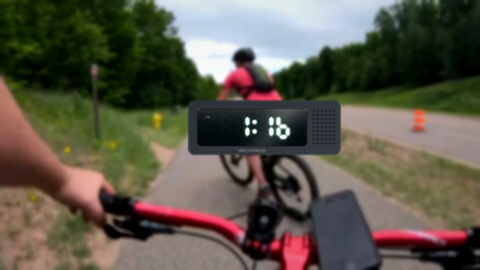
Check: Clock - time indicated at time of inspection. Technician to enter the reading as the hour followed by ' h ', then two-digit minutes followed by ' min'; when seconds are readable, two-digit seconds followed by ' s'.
1 h 16 min
